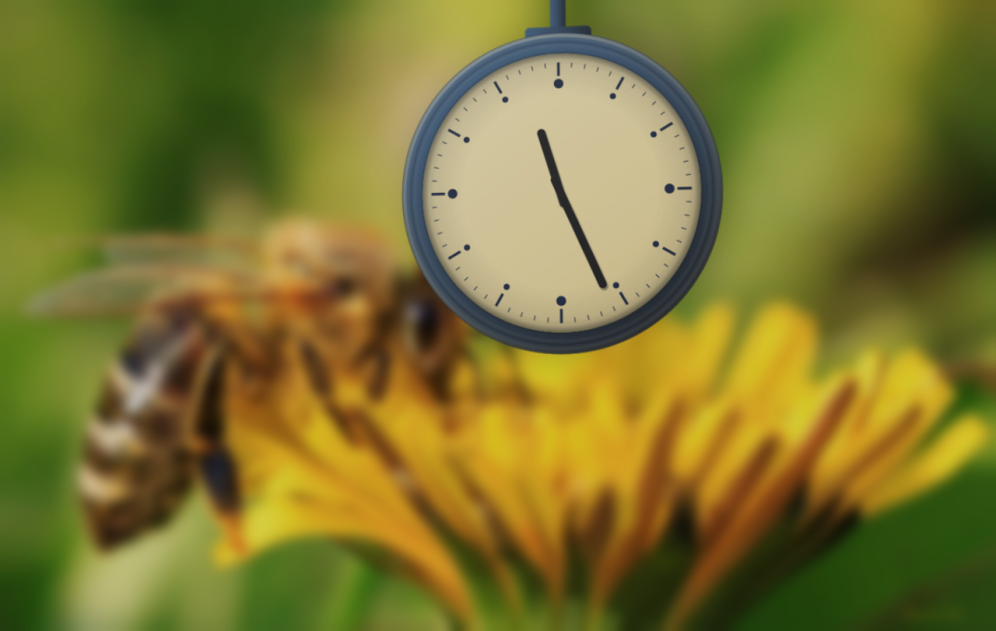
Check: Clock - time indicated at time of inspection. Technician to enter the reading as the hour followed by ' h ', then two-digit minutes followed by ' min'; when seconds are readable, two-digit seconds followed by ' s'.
11 h 26 min
